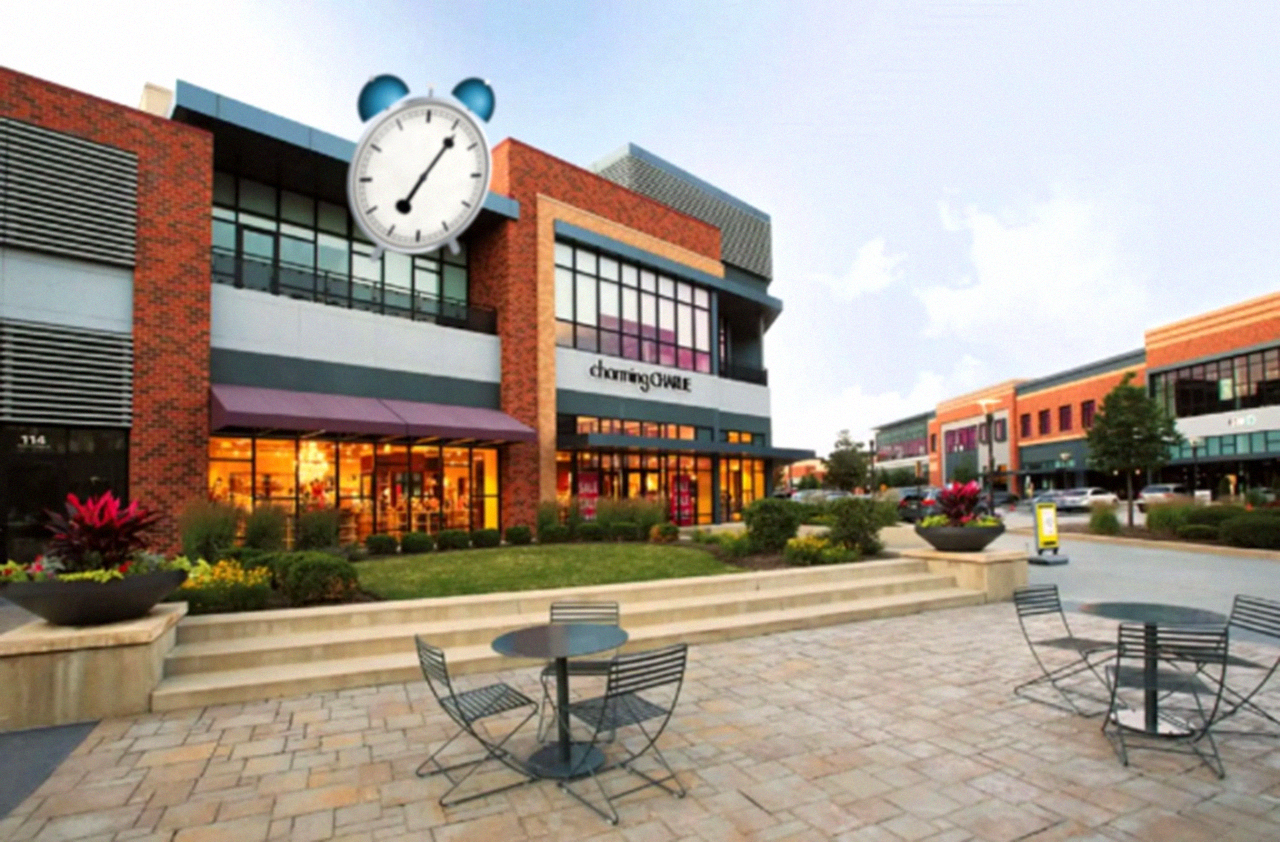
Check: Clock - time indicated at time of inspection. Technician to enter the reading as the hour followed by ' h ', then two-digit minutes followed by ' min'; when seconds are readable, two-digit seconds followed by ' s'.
7 h 06 min
